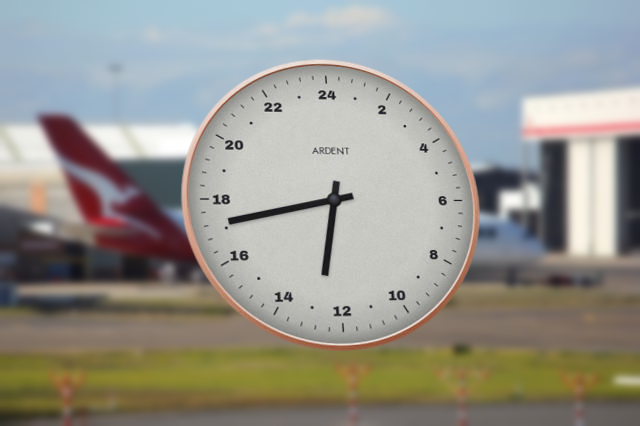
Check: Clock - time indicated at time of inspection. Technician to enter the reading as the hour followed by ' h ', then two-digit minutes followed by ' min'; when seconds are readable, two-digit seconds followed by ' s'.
12 h 43 min
